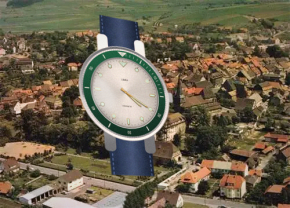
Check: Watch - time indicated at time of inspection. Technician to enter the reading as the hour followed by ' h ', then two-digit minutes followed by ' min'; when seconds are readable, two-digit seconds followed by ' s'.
4 h 20 min
